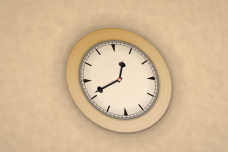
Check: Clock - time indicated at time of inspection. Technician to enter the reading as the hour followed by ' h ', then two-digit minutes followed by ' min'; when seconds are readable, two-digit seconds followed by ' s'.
12 h 41 min
